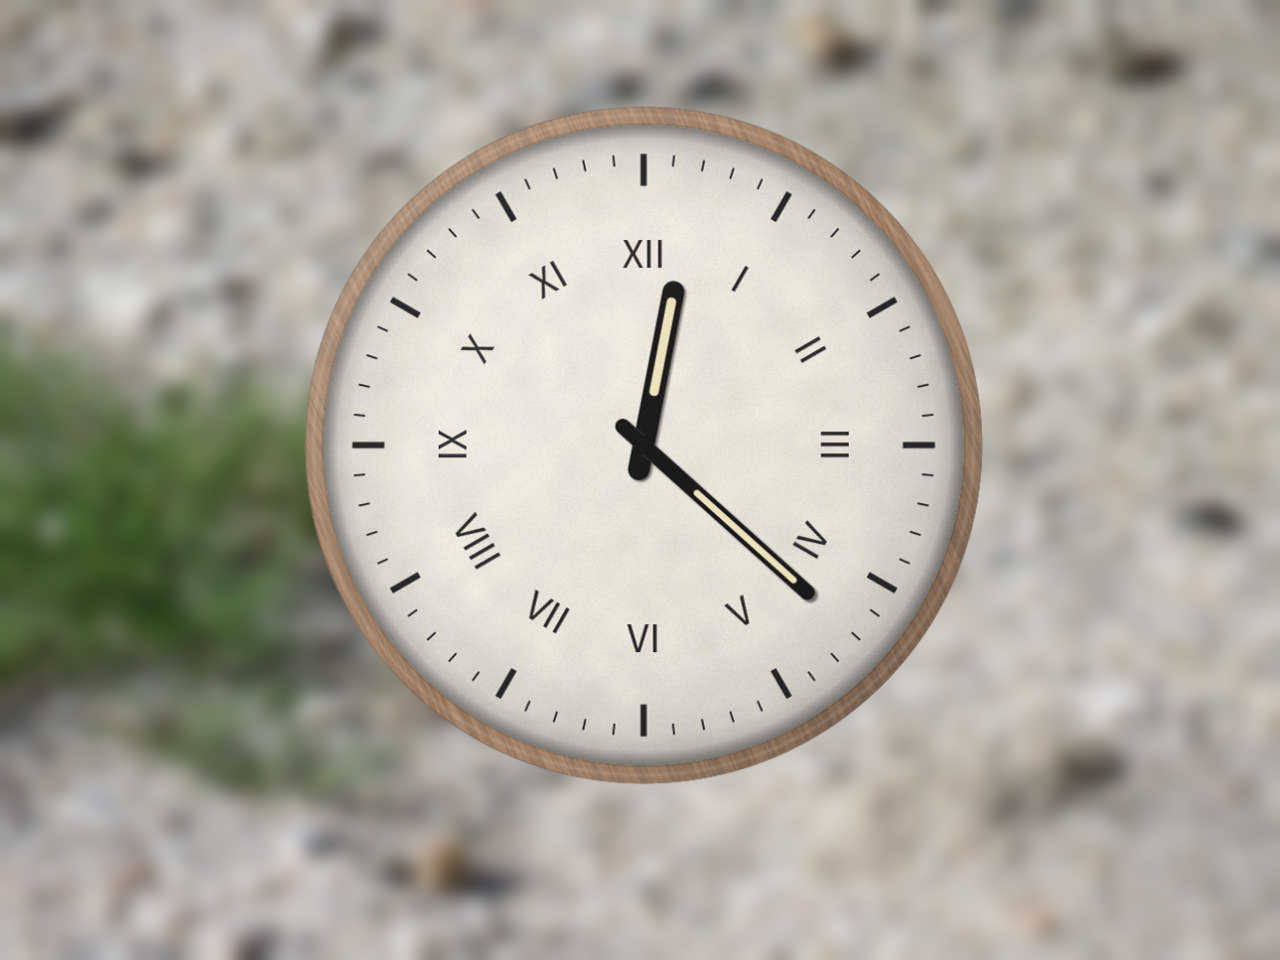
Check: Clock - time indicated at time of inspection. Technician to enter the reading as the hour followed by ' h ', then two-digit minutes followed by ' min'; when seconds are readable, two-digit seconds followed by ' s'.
12 h 22 min
